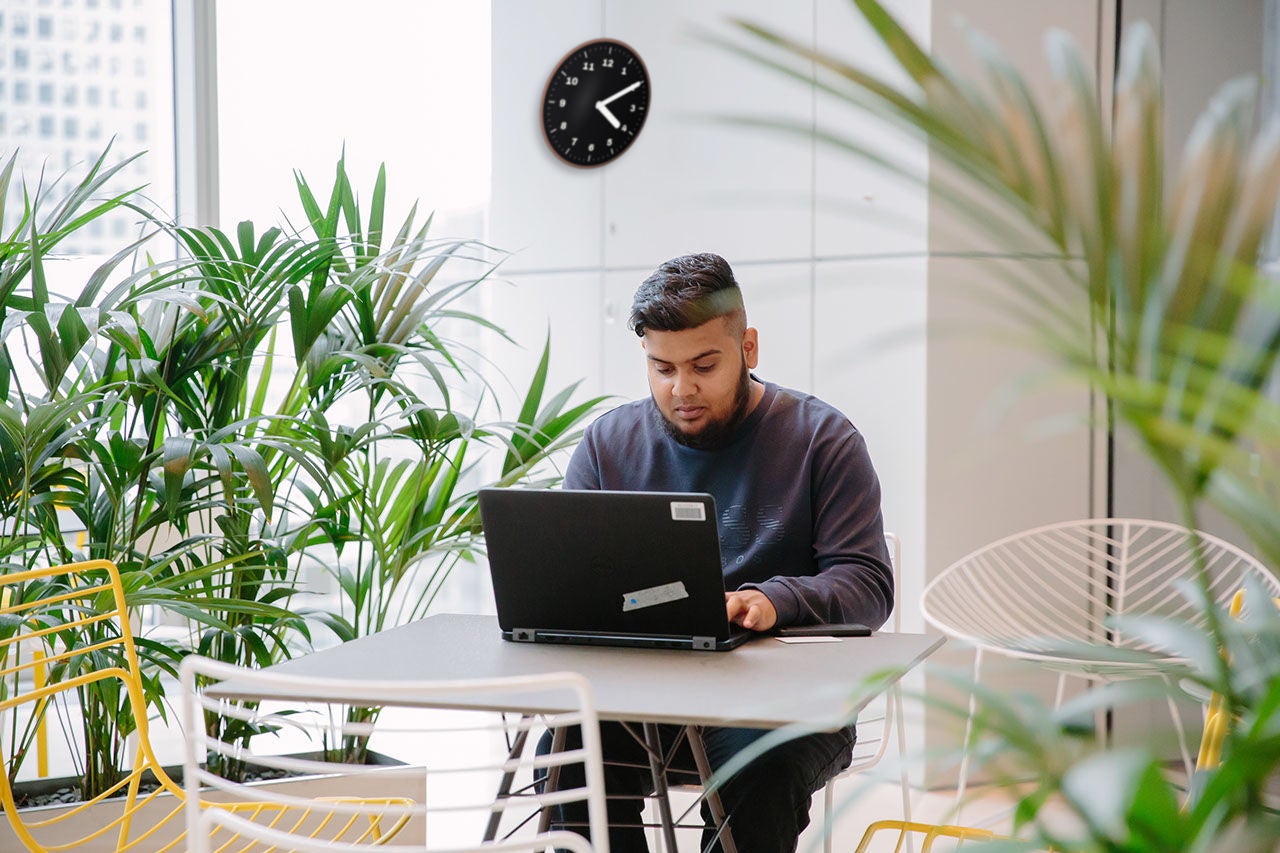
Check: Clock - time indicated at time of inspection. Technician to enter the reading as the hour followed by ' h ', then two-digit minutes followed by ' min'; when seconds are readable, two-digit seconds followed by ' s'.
4 h 10 min
